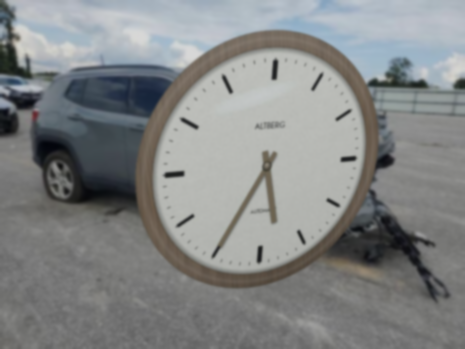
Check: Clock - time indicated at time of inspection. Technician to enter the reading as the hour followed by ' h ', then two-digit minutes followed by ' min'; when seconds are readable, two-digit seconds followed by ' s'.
5 h 35 min
